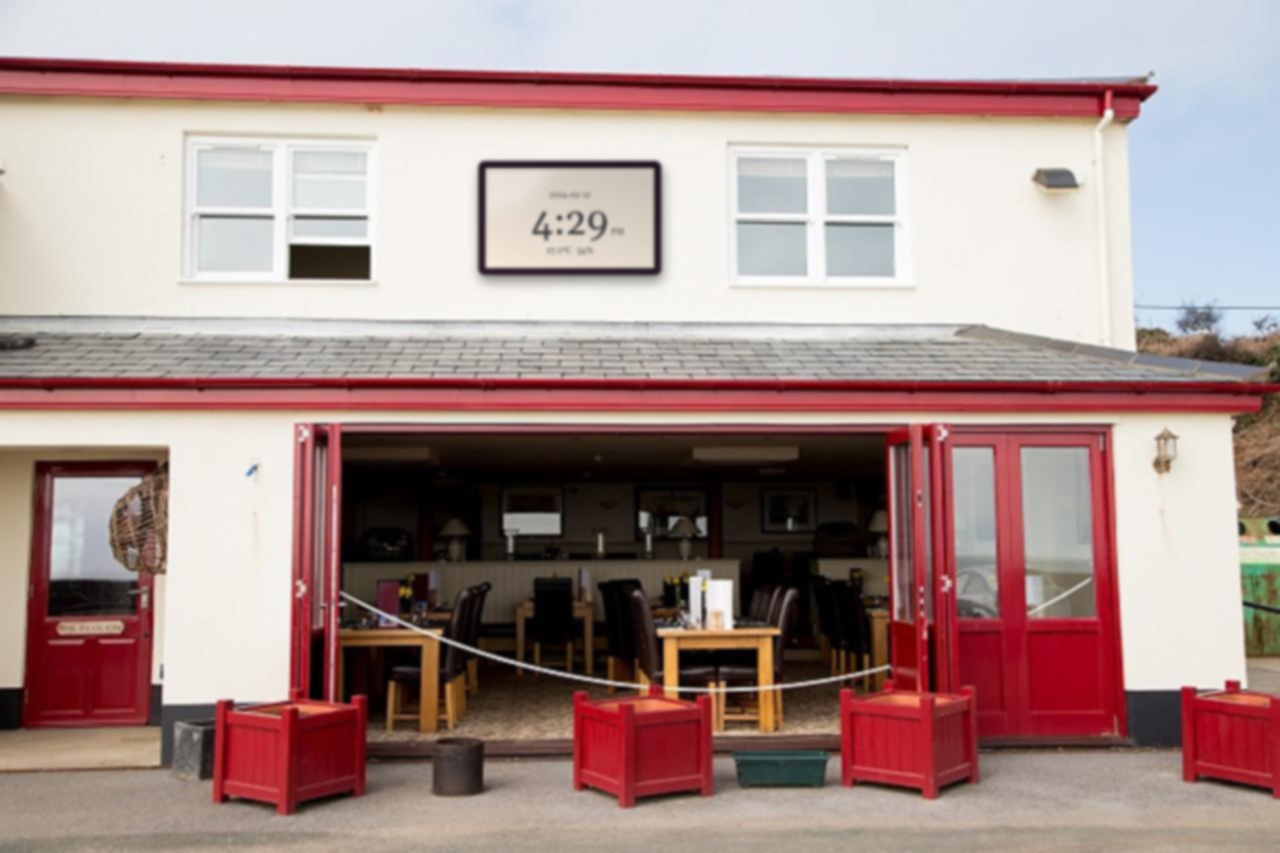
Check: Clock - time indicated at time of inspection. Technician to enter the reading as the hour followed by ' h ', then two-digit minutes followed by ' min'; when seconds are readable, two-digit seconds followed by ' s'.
4 h 29 min
